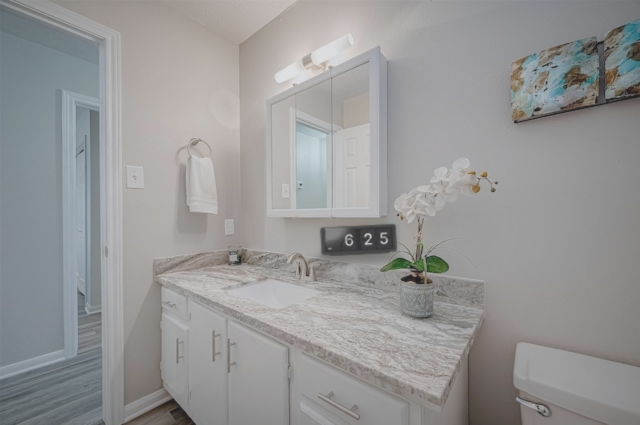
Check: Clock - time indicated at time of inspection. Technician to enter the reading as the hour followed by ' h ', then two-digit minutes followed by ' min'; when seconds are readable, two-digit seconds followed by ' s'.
6 h 25 min
